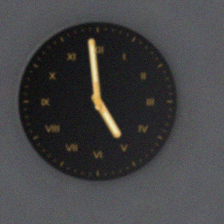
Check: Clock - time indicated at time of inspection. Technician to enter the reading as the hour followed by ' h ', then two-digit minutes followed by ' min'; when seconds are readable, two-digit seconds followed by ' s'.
4 h 59 min
